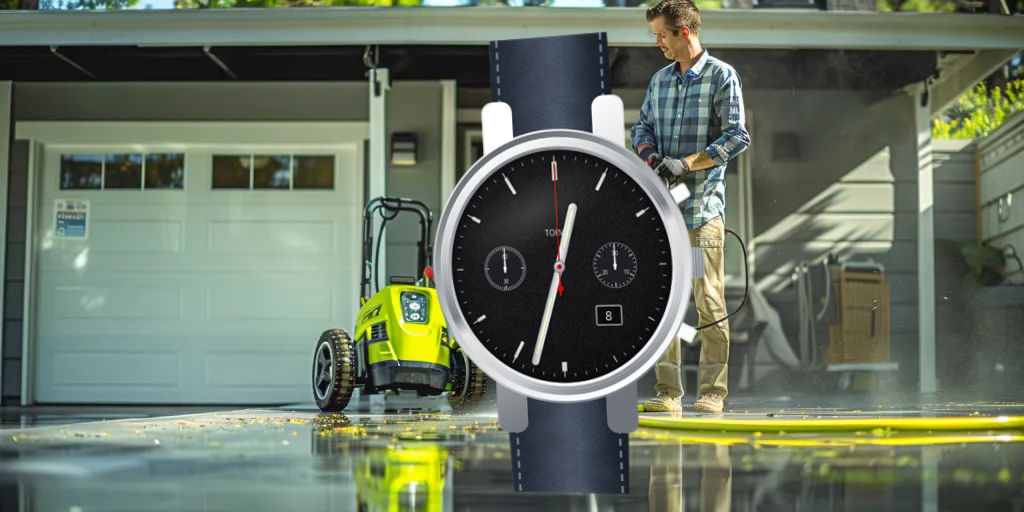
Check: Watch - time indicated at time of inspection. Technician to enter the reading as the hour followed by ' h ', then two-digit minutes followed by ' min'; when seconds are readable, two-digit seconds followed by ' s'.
12 h 33 min
